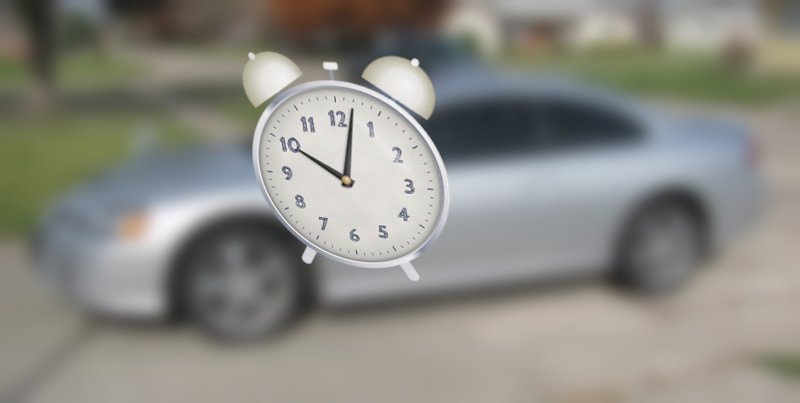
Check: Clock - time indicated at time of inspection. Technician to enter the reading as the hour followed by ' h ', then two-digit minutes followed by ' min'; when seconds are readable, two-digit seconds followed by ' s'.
10 h 02 min
